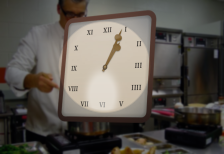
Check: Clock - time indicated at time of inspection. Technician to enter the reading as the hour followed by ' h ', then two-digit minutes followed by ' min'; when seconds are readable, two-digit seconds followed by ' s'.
1 h 04 min
